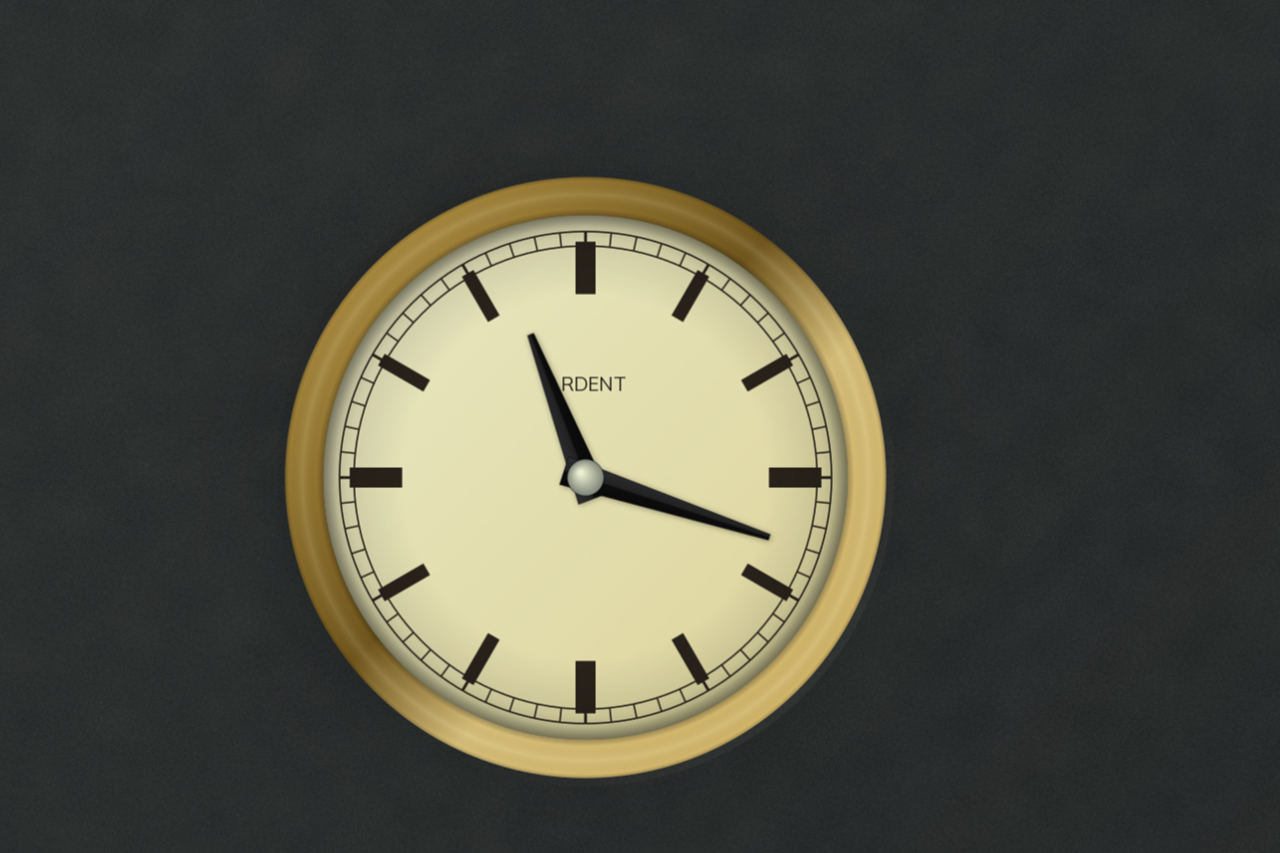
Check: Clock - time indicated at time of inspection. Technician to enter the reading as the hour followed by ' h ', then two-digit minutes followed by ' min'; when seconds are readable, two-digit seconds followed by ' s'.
11 h 18 min
